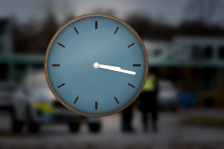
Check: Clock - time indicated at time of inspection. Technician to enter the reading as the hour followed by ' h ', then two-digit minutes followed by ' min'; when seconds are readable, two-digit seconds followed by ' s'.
3 h 17 min
